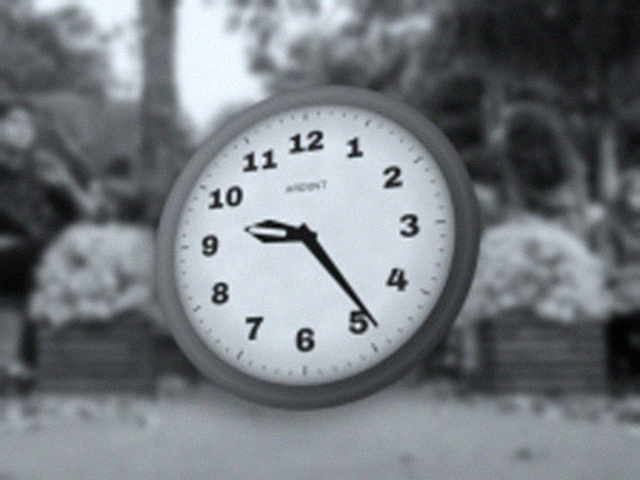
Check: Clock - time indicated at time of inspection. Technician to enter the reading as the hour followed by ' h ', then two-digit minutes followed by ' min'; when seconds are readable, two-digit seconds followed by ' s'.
9 h 24 min
